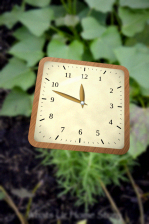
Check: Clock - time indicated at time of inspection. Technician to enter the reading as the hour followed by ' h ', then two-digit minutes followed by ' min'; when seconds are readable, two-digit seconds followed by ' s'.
11 h 48 min
